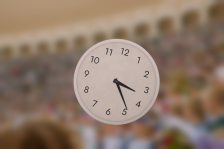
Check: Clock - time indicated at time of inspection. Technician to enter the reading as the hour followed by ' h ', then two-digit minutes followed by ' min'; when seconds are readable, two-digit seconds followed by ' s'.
3 h 24 min
